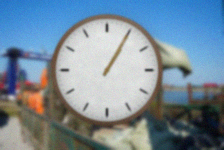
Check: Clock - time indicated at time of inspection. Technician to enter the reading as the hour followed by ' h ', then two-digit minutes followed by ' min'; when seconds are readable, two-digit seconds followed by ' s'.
1 h 05 min
